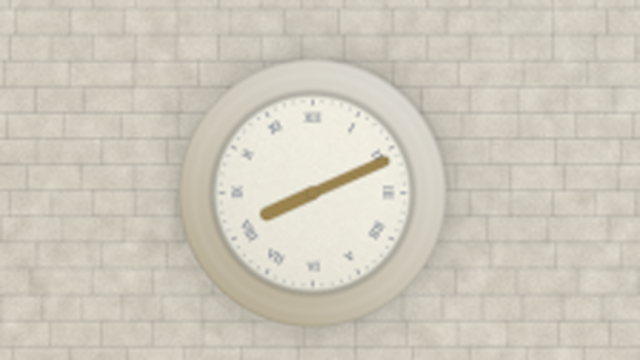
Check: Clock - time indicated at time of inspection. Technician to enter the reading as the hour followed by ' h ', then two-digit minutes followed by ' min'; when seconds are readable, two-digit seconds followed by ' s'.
8 h 11 min
